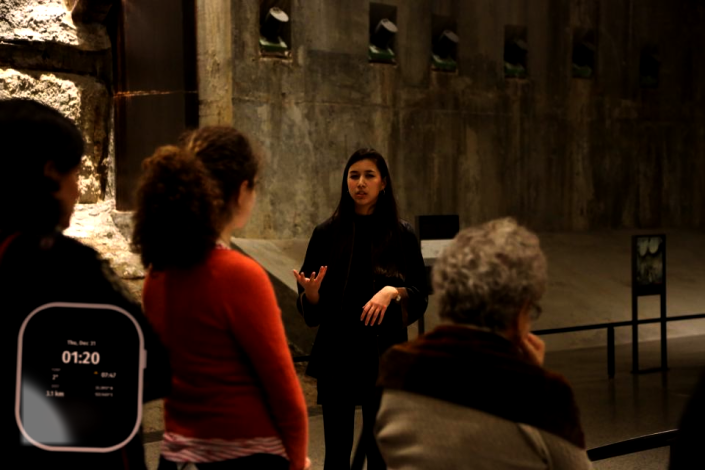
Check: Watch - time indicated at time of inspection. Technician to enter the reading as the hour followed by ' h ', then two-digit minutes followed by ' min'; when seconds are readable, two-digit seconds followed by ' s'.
1 h 20 min
